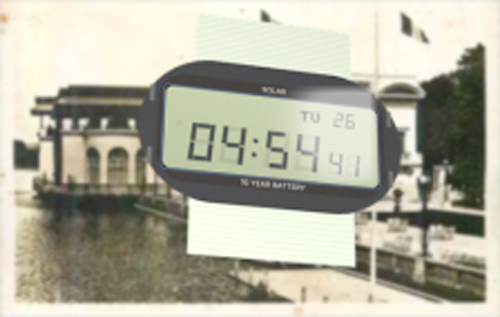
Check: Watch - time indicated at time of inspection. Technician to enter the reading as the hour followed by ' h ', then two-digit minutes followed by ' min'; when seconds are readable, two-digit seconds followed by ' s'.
4 h 54 min 41 s
